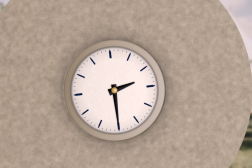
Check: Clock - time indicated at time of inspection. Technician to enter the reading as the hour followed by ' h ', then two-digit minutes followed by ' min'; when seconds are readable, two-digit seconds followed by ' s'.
2 h 30 min
